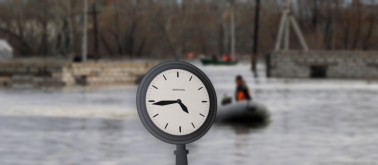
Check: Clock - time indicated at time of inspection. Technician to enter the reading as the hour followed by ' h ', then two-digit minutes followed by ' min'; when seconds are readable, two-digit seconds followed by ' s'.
4 h 44 min
